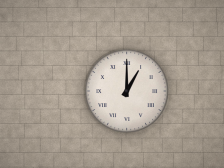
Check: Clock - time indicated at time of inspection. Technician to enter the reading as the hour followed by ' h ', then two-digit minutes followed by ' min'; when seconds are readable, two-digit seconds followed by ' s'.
1 h 00 min
